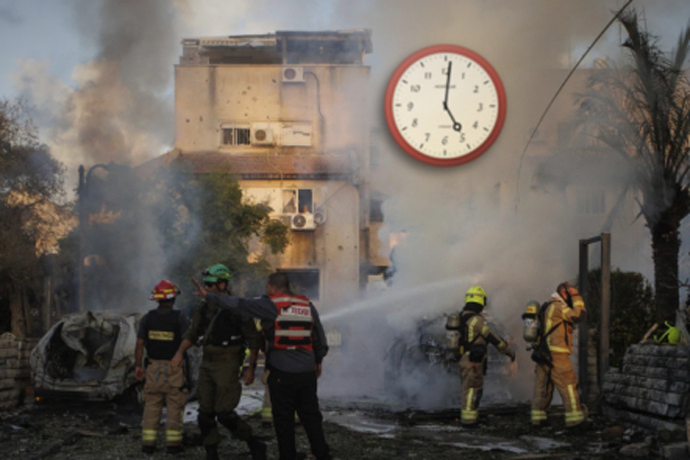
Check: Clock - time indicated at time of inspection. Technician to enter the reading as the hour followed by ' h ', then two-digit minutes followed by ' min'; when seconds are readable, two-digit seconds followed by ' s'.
5 h 01 min
